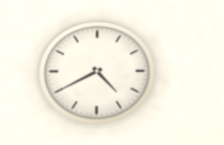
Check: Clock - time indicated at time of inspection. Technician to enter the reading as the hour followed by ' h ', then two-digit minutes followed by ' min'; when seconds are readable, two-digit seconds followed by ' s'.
4 h 40 min
